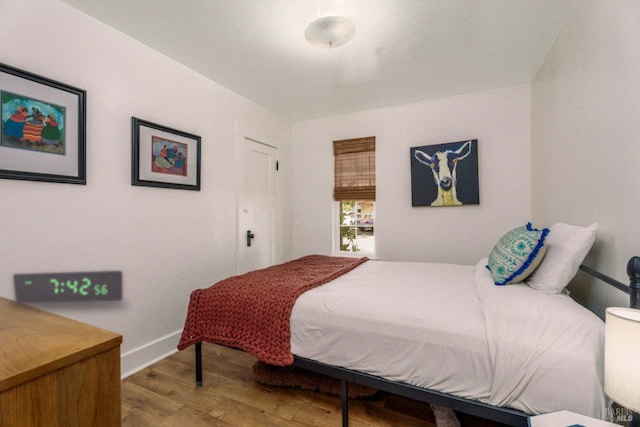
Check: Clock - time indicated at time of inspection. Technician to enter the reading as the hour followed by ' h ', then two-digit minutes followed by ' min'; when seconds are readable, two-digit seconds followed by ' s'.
7 h 42 min
